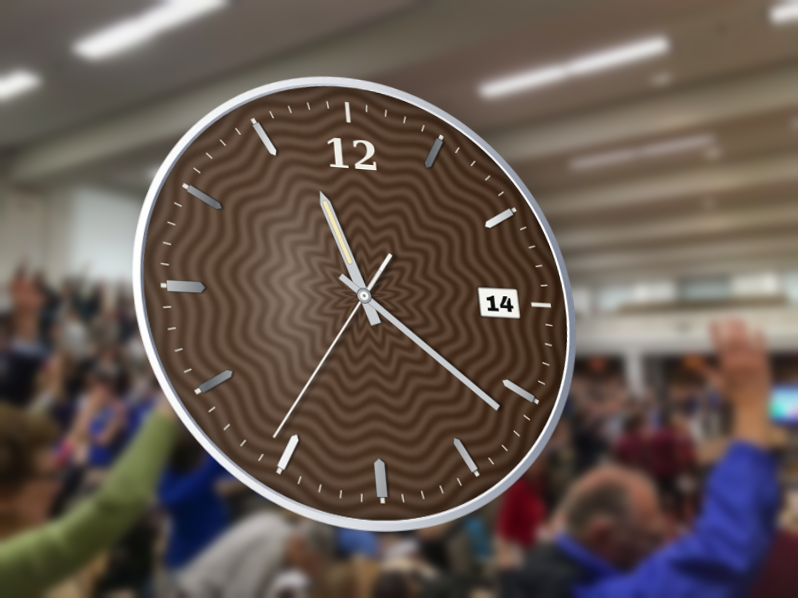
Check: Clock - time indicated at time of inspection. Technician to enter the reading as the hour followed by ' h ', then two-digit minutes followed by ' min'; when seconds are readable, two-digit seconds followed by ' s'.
11 h 21 min 36 s
